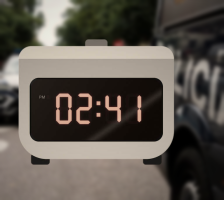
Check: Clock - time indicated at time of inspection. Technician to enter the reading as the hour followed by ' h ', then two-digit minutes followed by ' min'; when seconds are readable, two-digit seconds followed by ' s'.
2 h 41 min
